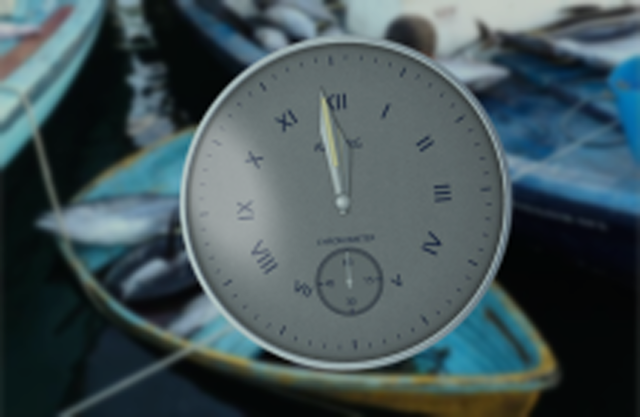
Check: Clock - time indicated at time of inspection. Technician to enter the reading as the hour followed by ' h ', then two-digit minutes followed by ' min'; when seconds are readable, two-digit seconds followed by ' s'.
11 h 59 min
